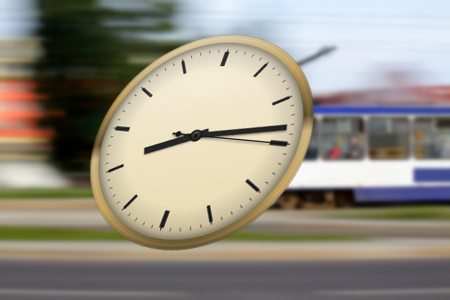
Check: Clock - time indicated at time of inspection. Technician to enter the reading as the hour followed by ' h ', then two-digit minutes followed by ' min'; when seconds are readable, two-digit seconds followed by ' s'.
8 h 13 min 15 s
